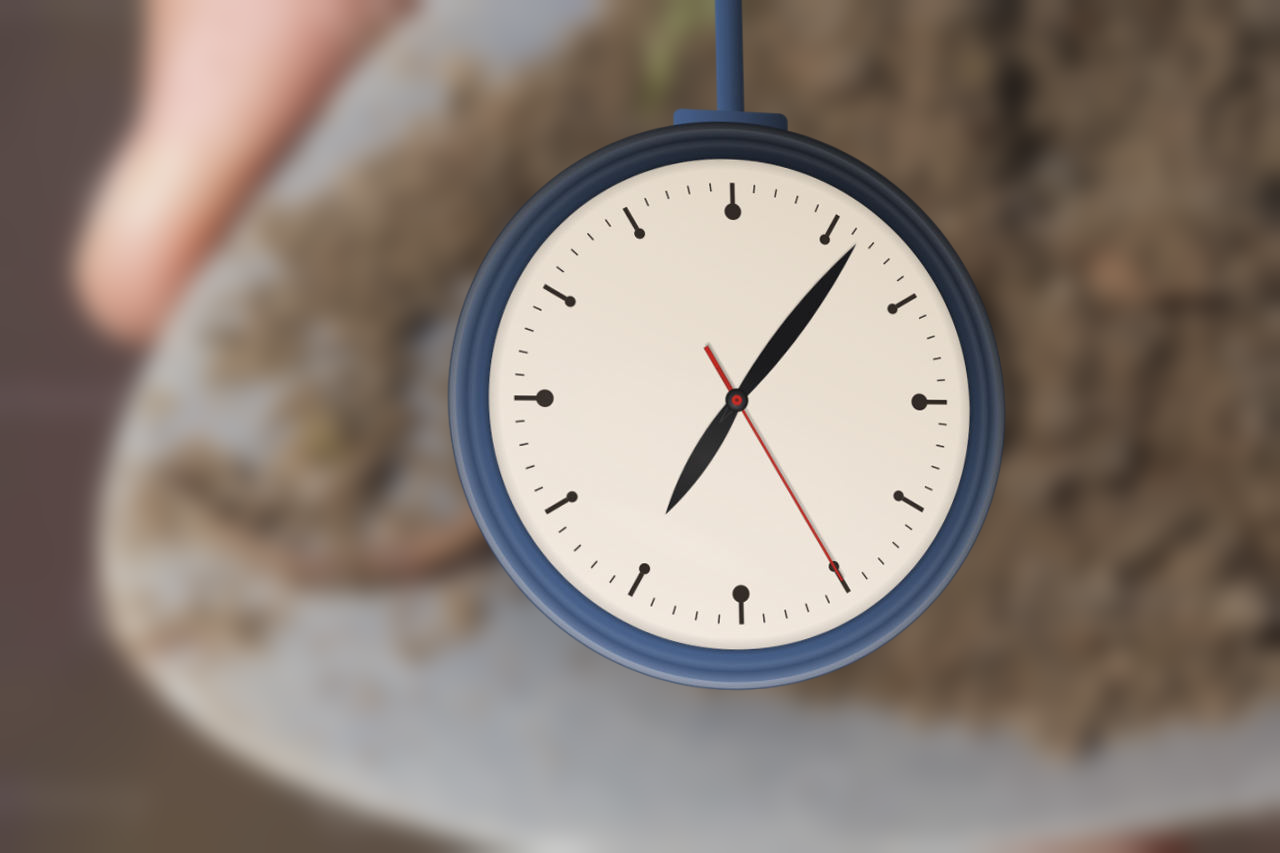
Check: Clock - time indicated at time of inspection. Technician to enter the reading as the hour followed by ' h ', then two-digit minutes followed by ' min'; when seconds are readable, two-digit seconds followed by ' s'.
7 h 06 min 25 s
